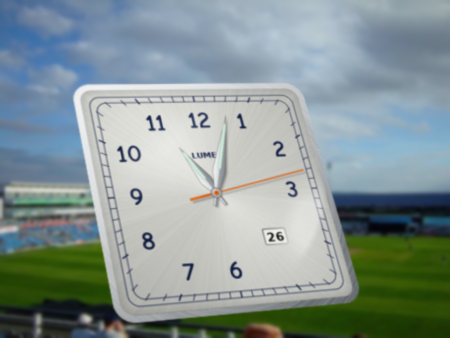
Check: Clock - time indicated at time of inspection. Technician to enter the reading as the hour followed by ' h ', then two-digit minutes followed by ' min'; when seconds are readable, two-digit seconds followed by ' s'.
11 h 03 min 13 s
